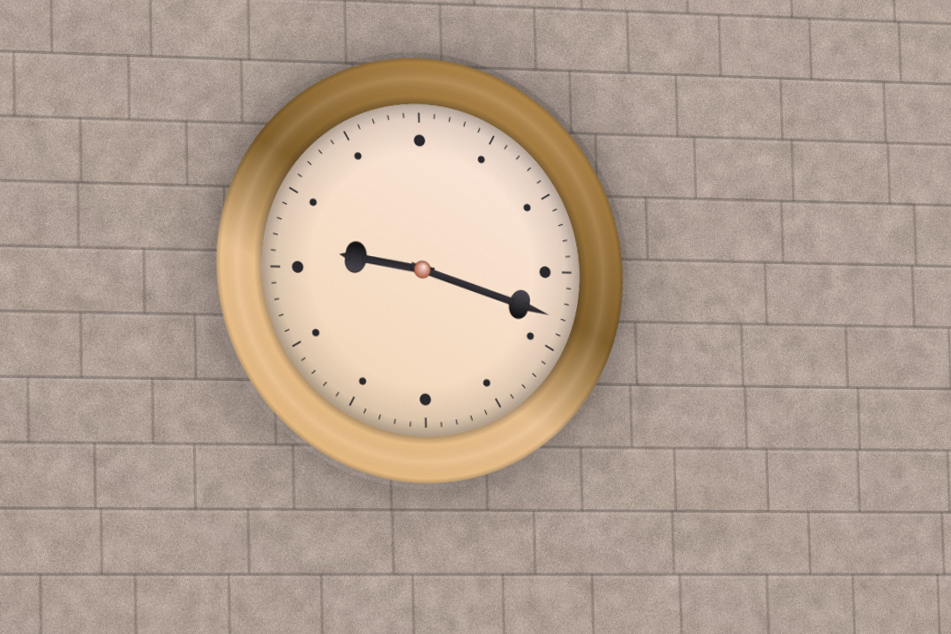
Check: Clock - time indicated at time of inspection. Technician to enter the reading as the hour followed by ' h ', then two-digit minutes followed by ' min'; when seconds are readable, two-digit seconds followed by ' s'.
9 h 18 min
